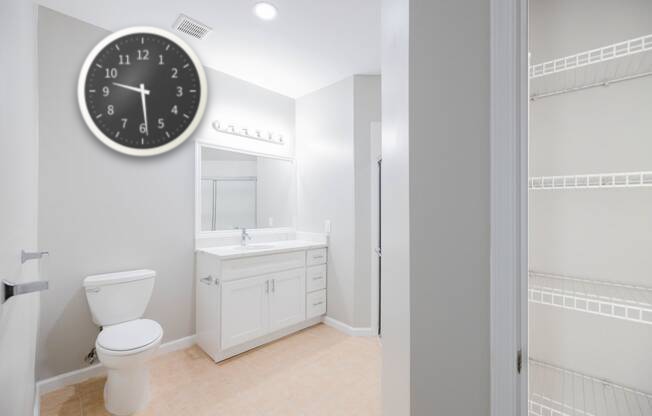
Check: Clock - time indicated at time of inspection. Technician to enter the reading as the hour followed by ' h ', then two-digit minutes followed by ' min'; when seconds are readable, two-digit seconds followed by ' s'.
9 h 29 min
